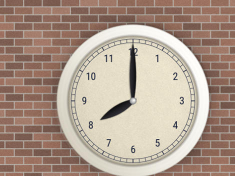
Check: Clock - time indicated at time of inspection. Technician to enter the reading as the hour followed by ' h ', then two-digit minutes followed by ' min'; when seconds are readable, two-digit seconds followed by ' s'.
8 h 00 min
